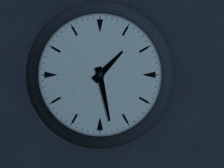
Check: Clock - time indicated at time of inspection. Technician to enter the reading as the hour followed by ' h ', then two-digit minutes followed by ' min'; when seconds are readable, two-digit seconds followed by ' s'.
1 h 28 min
